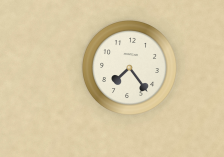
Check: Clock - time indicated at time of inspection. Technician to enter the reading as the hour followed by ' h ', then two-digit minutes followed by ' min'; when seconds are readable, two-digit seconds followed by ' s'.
7 h 23 min
